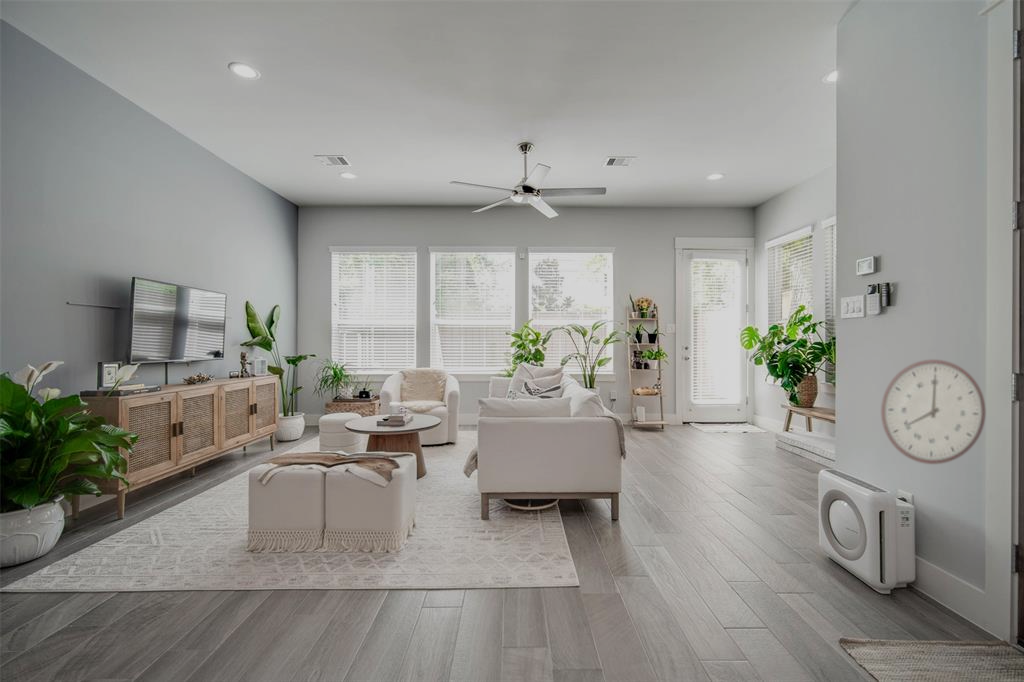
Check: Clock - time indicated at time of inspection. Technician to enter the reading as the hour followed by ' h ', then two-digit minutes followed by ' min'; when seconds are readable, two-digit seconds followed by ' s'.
8 h 00 min
